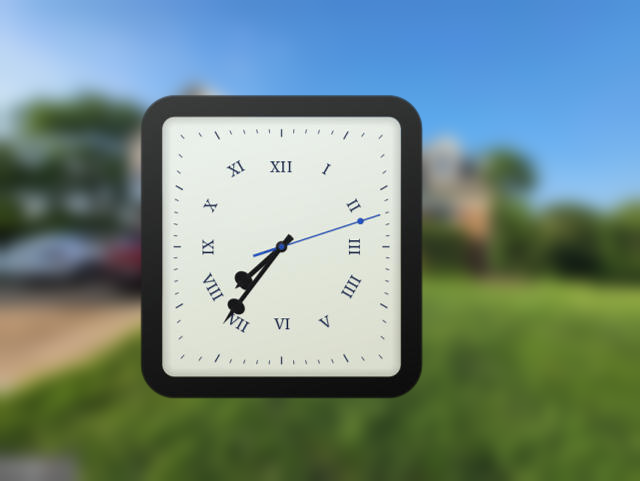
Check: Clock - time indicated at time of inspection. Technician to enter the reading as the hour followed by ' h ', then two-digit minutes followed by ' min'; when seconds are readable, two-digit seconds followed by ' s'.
7 h 36 min 12 s
